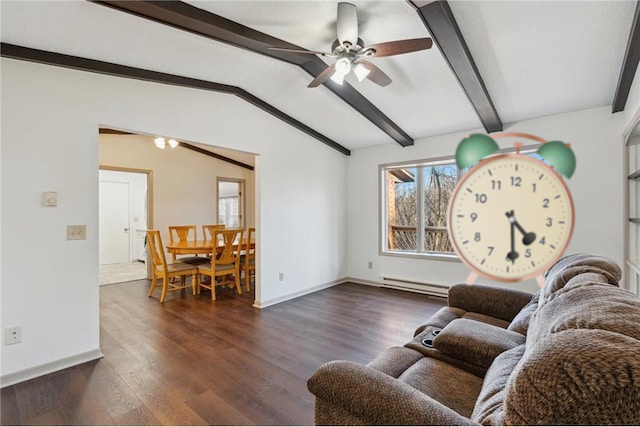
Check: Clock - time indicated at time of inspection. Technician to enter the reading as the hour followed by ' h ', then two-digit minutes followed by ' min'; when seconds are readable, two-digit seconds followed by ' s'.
4 h 29 min
